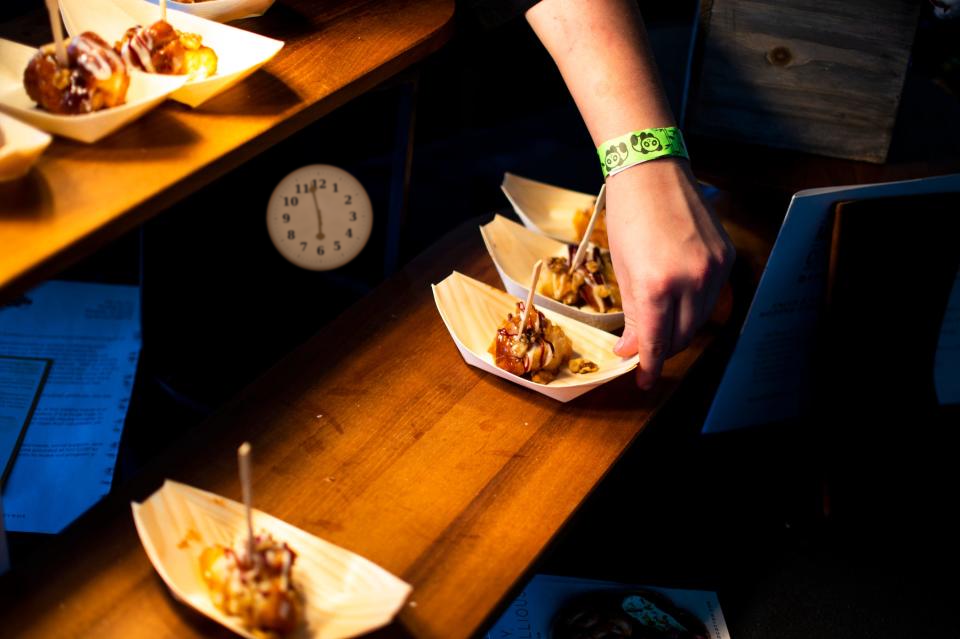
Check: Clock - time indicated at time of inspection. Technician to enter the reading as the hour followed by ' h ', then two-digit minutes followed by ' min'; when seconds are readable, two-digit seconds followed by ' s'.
5 h 58 min
